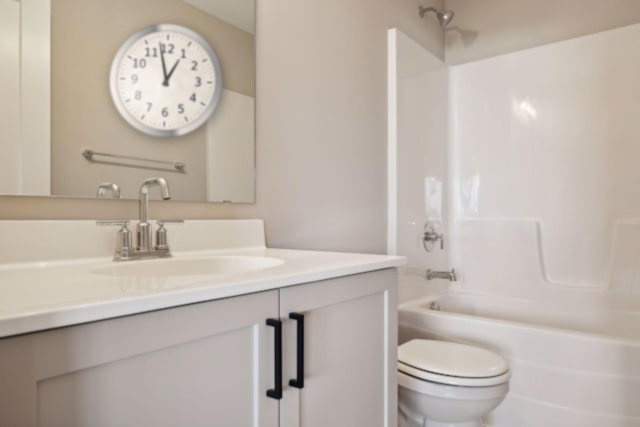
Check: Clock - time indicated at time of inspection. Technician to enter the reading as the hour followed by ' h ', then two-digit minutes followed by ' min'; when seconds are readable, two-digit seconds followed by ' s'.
12 h 58 min
